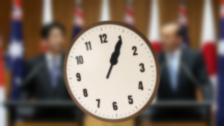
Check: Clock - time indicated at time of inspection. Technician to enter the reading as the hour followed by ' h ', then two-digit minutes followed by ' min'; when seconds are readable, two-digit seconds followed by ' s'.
1 h 05 min
